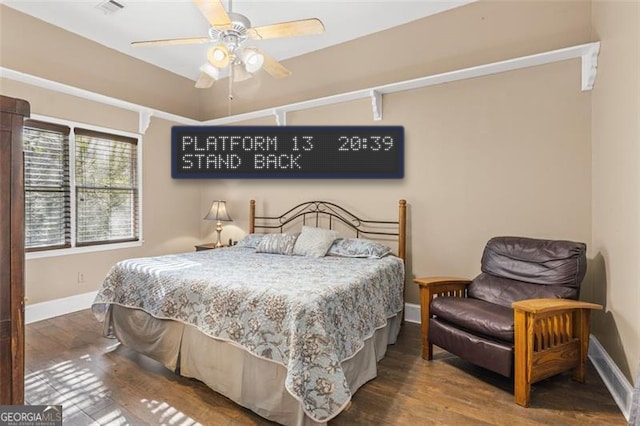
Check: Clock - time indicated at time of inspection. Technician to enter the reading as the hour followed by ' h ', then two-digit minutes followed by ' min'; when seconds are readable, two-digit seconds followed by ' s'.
20 h 39 min
